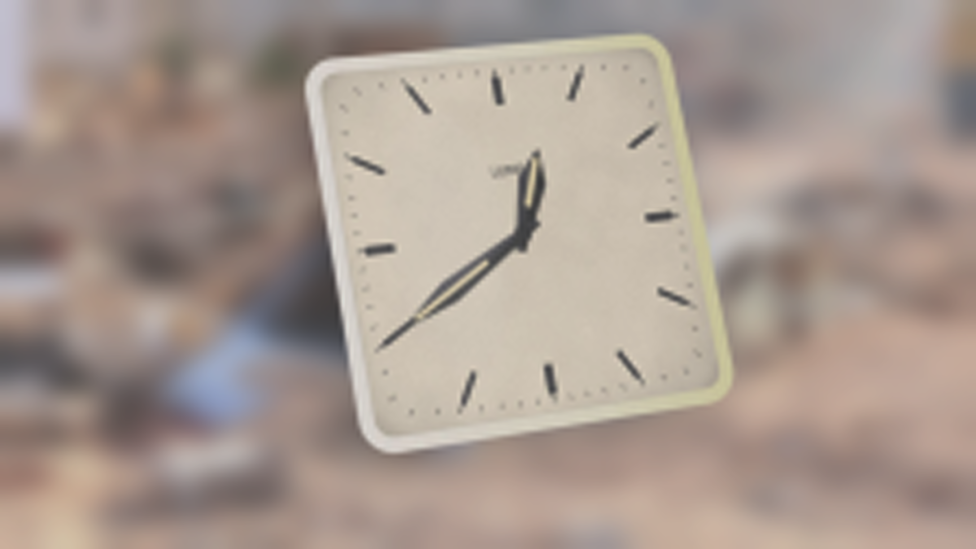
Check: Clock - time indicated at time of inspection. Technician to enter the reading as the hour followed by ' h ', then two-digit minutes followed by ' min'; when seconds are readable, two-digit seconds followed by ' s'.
12 h 40 min
